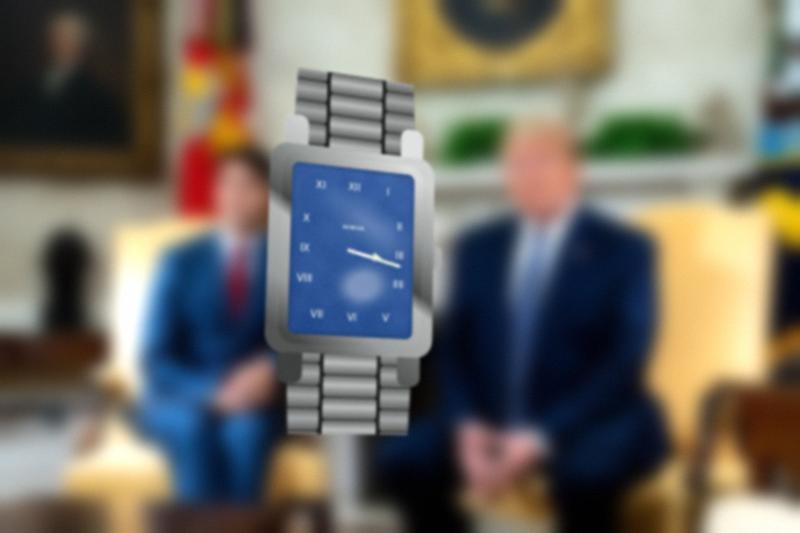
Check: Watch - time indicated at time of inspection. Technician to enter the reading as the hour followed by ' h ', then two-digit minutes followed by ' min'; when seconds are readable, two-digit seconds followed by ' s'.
3 h 17 min
